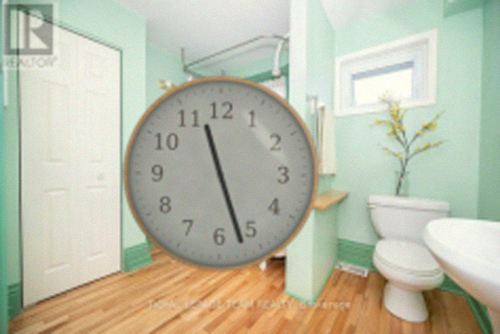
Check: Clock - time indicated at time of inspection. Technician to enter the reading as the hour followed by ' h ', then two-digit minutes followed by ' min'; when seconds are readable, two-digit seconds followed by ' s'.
11 h 27 min
